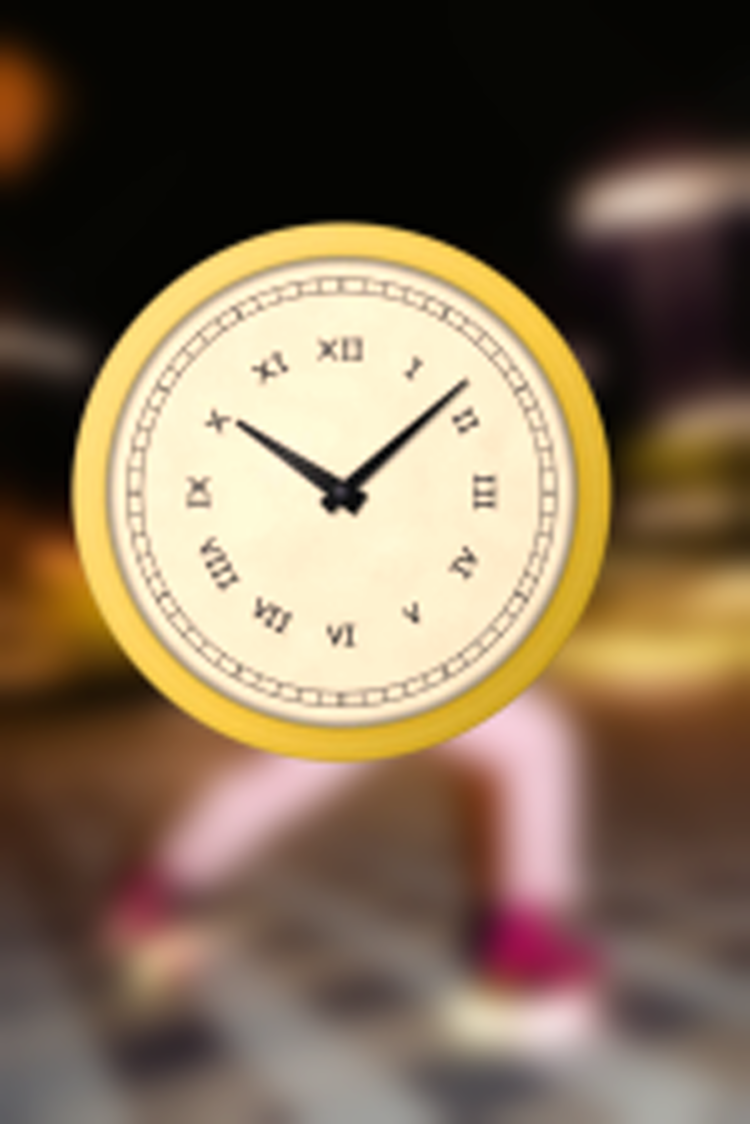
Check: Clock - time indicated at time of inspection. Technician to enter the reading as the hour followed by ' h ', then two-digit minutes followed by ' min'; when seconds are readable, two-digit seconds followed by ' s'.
10 h 08 min
